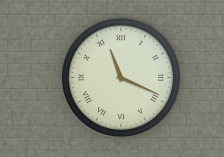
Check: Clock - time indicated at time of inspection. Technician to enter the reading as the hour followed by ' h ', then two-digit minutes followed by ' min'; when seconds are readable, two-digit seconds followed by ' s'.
11 h 19 min
